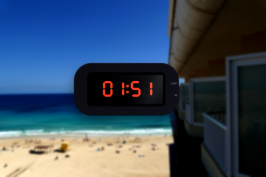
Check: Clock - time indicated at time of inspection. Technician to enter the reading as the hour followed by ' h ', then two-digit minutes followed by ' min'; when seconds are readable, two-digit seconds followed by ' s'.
1 h 51 min
